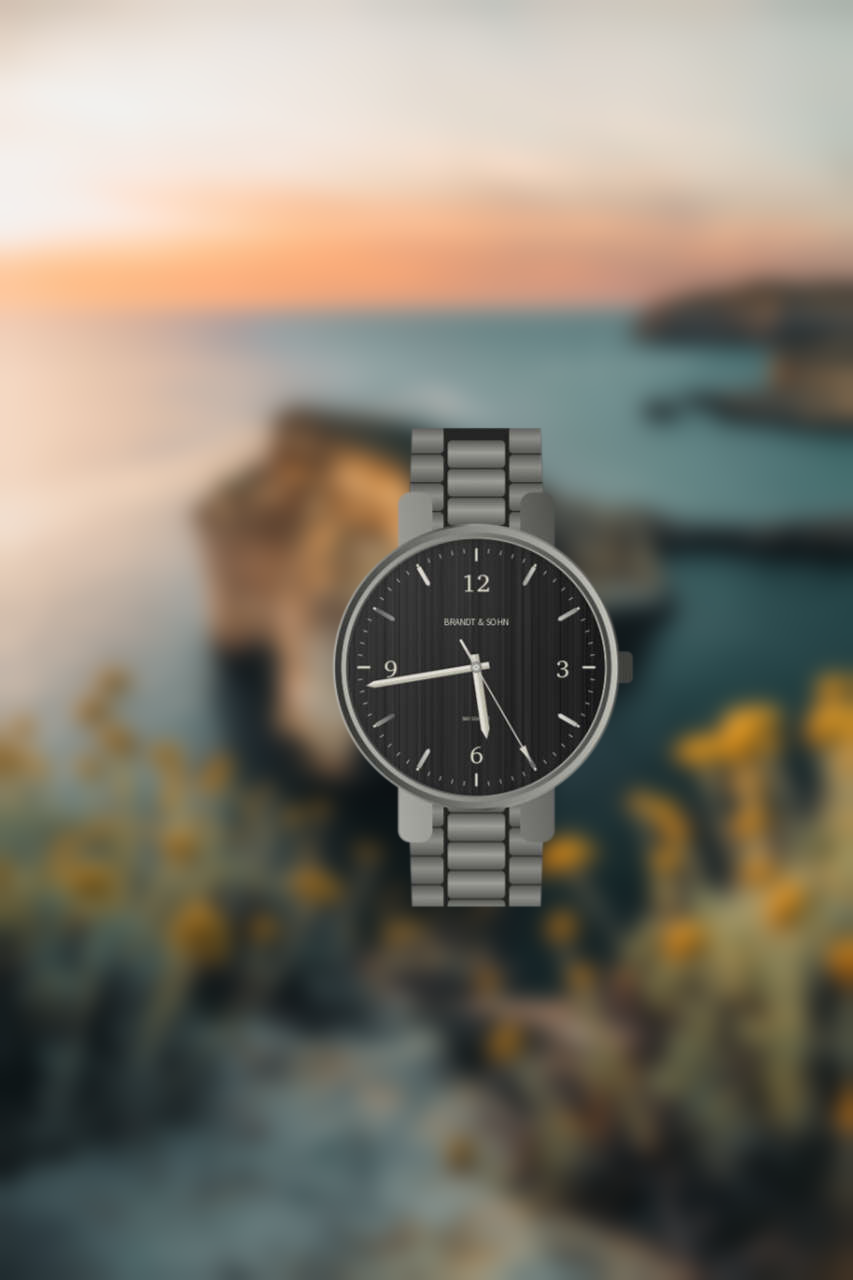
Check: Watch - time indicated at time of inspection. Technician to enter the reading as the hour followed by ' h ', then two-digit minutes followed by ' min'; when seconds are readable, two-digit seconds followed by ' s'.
5 h 43 min 25 s
